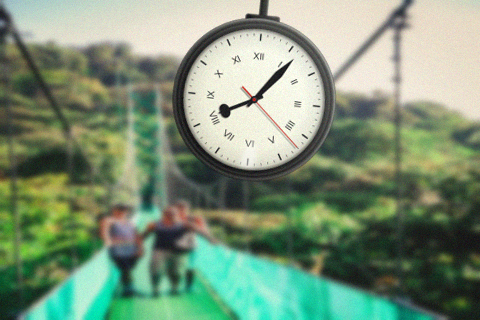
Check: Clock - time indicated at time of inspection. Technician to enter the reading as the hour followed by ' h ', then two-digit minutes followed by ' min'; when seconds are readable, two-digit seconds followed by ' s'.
8 h 06 min 22 s
